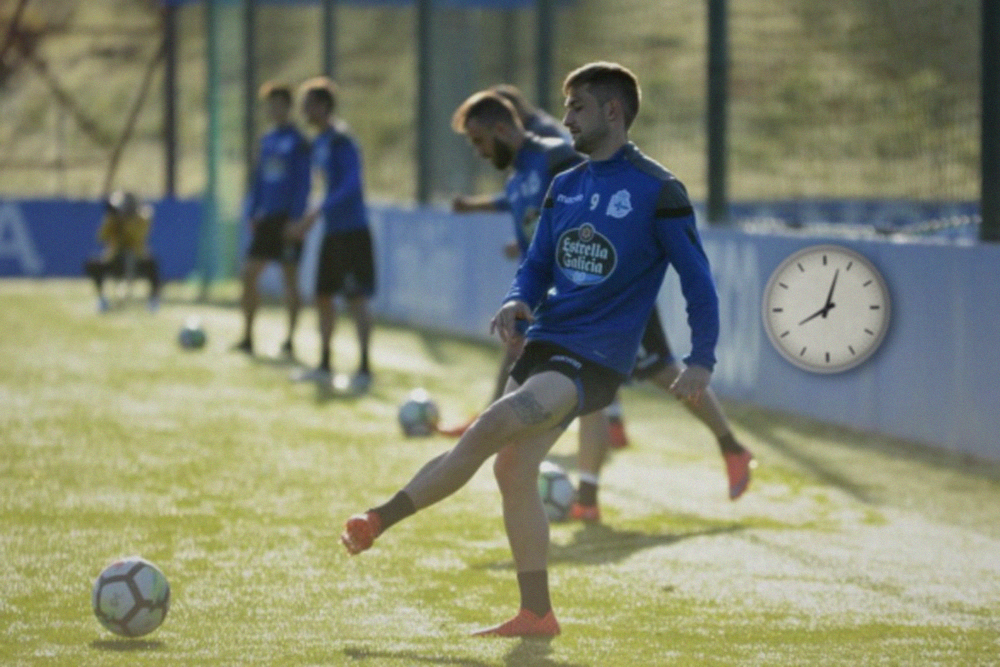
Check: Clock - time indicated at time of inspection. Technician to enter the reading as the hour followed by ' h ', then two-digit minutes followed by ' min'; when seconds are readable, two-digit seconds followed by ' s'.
8 h 03 min
